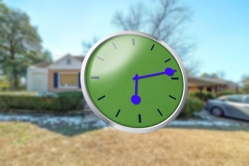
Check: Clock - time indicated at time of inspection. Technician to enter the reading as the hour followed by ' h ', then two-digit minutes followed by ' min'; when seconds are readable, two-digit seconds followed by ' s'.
6 h 13 min
